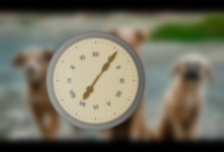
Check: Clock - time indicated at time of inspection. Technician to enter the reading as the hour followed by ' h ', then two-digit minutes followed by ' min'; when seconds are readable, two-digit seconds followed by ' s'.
7 h 06 min
